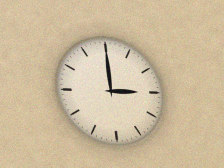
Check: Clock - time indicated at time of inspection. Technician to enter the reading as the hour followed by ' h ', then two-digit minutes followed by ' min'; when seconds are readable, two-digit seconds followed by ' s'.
3 h 00 min
